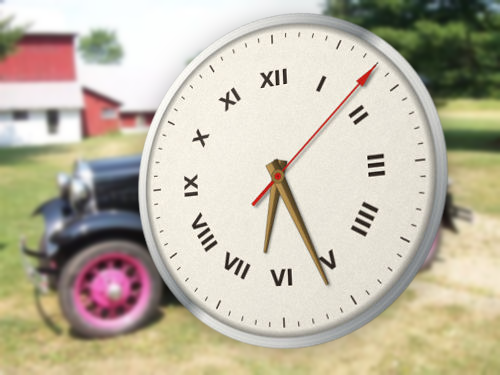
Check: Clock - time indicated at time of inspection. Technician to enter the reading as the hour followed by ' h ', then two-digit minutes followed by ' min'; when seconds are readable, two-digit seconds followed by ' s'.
6 h 26 min 08 s
